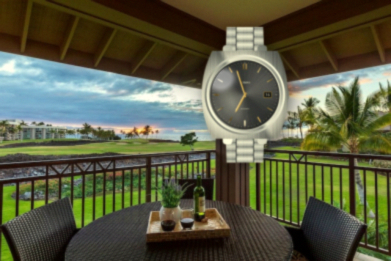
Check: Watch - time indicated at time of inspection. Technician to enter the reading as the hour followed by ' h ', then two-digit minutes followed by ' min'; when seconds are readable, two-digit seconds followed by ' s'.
6 h 57 min
